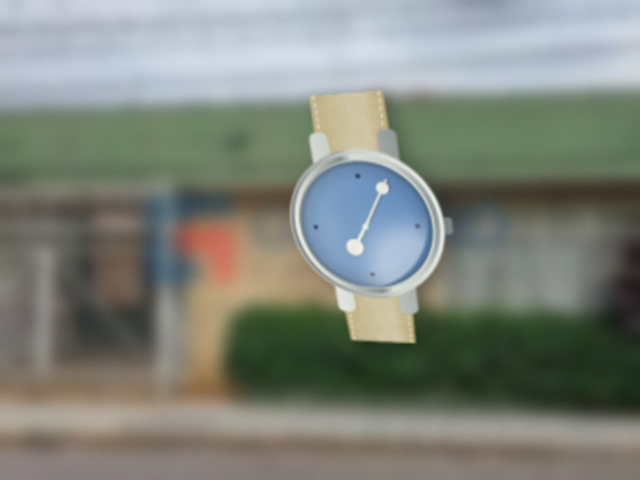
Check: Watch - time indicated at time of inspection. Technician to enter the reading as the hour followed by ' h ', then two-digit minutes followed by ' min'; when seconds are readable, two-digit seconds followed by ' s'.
7 h 05 min
